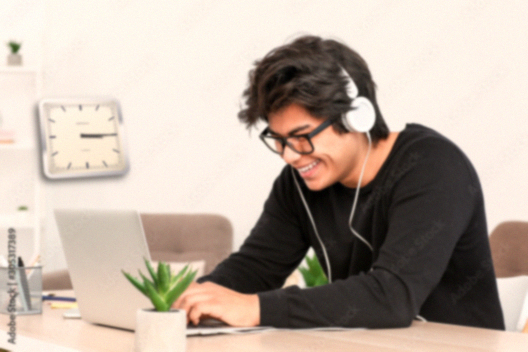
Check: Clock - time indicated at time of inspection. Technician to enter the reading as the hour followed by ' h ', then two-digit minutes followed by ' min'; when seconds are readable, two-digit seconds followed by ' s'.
3 h 15 min
